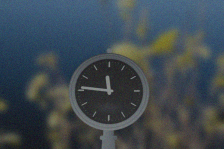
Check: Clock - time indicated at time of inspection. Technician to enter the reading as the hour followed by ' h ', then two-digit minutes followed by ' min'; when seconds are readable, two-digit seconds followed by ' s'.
11 h 46 min
